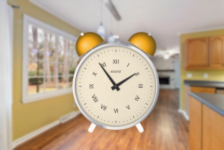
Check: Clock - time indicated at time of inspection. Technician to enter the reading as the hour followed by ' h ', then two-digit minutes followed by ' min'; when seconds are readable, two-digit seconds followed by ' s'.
1 h 54 min
